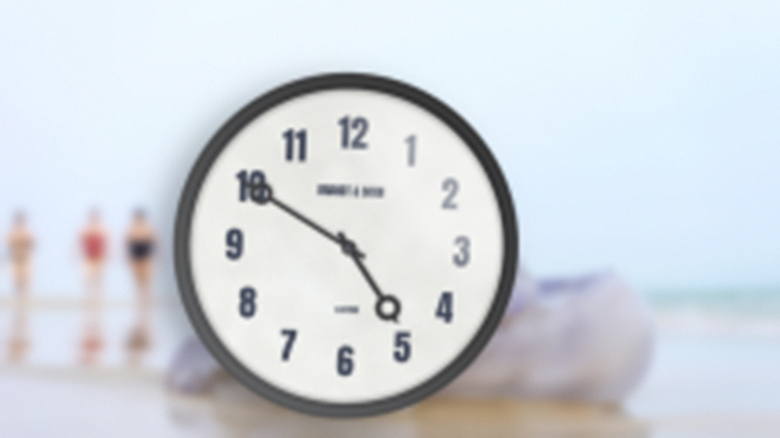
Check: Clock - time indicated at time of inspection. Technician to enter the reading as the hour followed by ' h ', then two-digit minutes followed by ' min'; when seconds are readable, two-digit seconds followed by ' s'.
4 h 50 min
